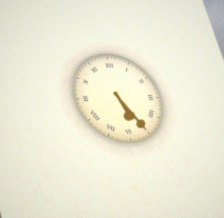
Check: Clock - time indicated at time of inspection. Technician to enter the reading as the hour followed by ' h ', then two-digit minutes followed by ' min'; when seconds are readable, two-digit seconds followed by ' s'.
5 h 25 min
